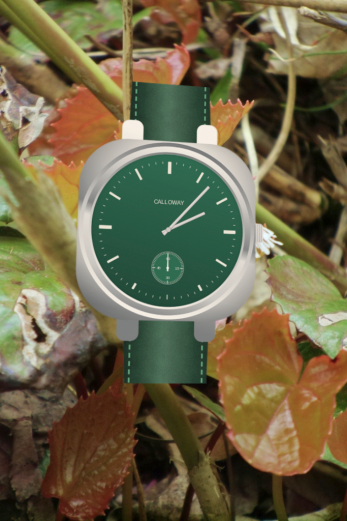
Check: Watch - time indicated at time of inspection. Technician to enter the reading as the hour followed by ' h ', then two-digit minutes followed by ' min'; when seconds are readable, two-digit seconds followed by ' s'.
2 h 07 min
